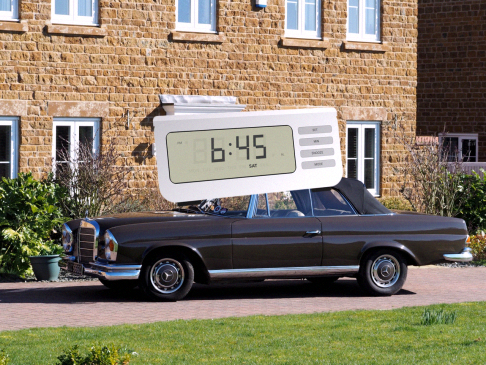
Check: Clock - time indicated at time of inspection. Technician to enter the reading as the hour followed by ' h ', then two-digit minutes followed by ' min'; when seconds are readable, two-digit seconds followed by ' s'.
6 h 45 min
